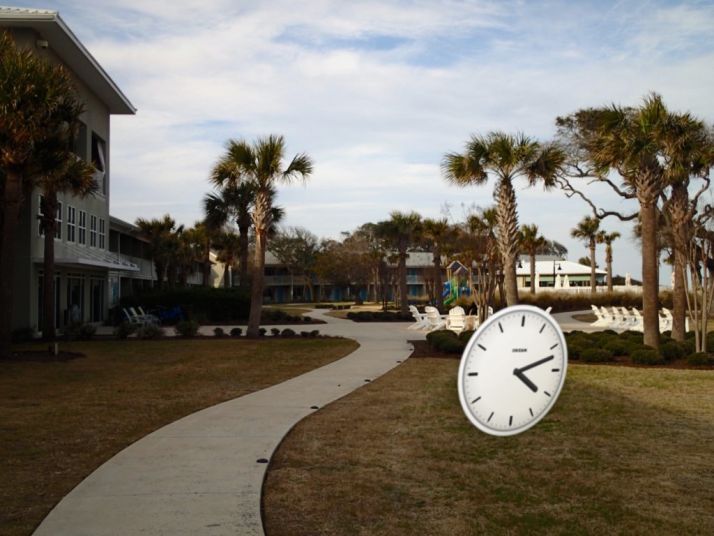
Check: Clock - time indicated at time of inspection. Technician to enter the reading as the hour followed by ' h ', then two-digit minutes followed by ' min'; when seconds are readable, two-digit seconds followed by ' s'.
4 h 12 min
